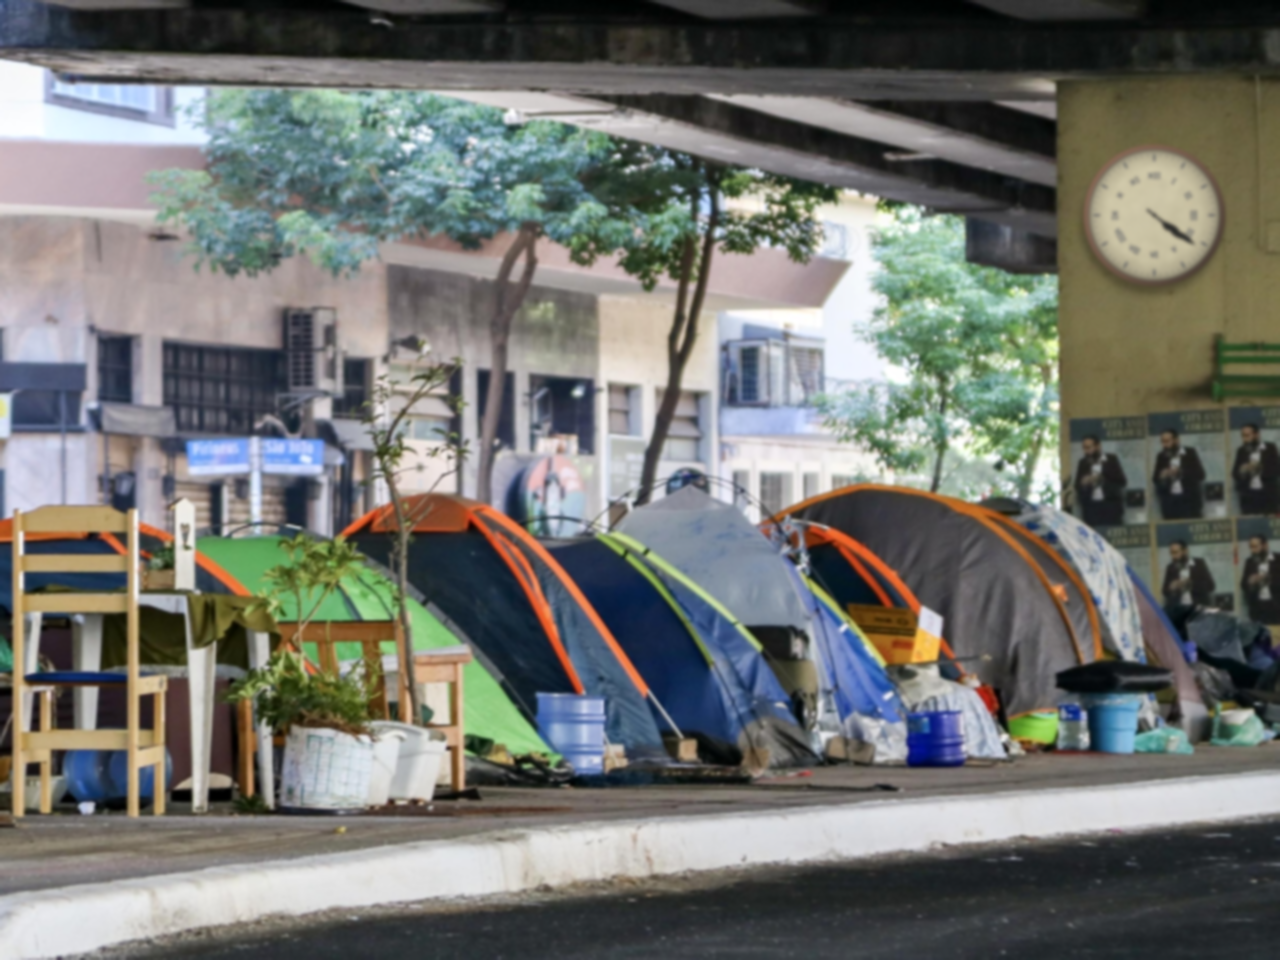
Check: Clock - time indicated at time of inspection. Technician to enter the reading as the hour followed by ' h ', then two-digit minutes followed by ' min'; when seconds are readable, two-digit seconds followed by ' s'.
4 h 21 min
